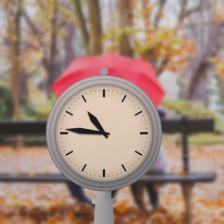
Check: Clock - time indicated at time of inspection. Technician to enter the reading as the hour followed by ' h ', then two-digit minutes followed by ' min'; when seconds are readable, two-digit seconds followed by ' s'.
10 h 46 min
